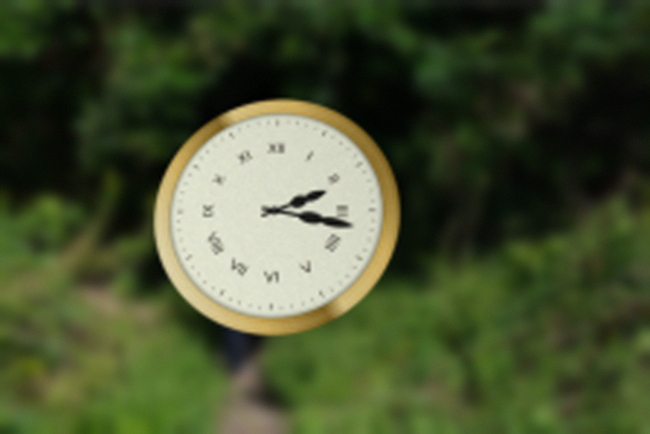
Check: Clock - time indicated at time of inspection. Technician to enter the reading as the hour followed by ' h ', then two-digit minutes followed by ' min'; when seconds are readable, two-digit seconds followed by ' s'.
2 h 17 min
